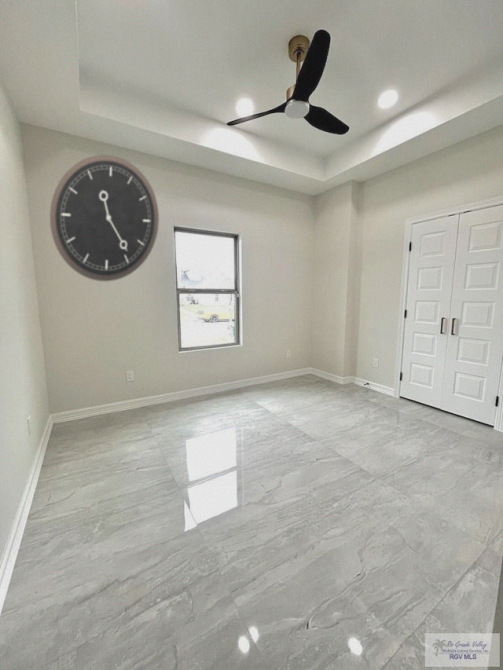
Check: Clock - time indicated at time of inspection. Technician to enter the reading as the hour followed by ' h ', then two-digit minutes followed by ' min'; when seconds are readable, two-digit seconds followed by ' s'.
11 h 24 min
